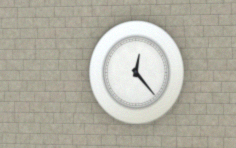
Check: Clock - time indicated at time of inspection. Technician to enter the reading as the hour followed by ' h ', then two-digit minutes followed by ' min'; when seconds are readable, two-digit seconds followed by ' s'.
12 h 23 min
